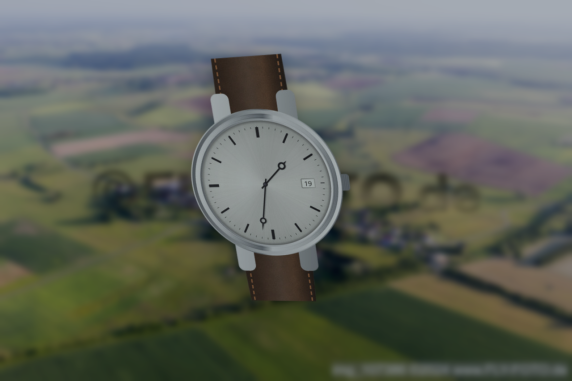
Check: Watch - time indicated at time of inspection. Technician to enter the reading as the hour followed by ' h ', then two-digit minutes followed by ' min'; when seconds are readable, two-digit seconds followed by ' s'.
1 h 32 min
